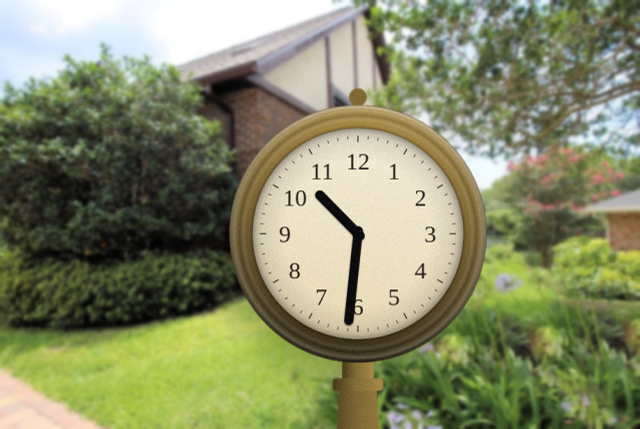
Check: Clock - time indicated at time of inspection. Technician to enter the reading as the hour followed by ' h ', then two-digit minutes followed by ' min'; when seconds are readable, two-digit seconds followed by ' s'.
10 h 31 min
